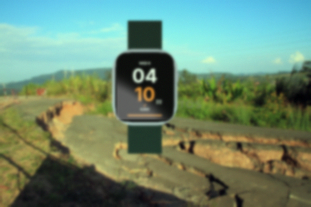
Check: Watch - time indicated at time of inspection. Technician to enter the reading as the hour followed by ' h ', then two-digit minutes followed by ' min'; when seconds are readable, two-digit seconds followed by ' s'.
4 h 10 min
